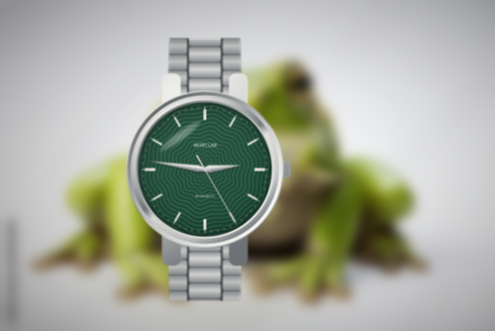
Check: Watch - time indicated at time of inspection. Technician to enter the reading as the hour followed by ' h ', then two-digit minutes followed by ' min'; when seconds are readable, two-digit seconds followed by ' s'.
2 h 46 min 25 s
